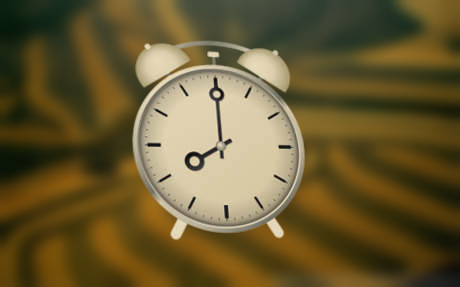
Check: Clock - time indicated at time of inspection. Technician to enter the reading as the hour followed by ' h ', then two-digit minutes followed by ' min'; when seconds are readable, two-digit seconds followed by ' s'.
8 h 00 min
